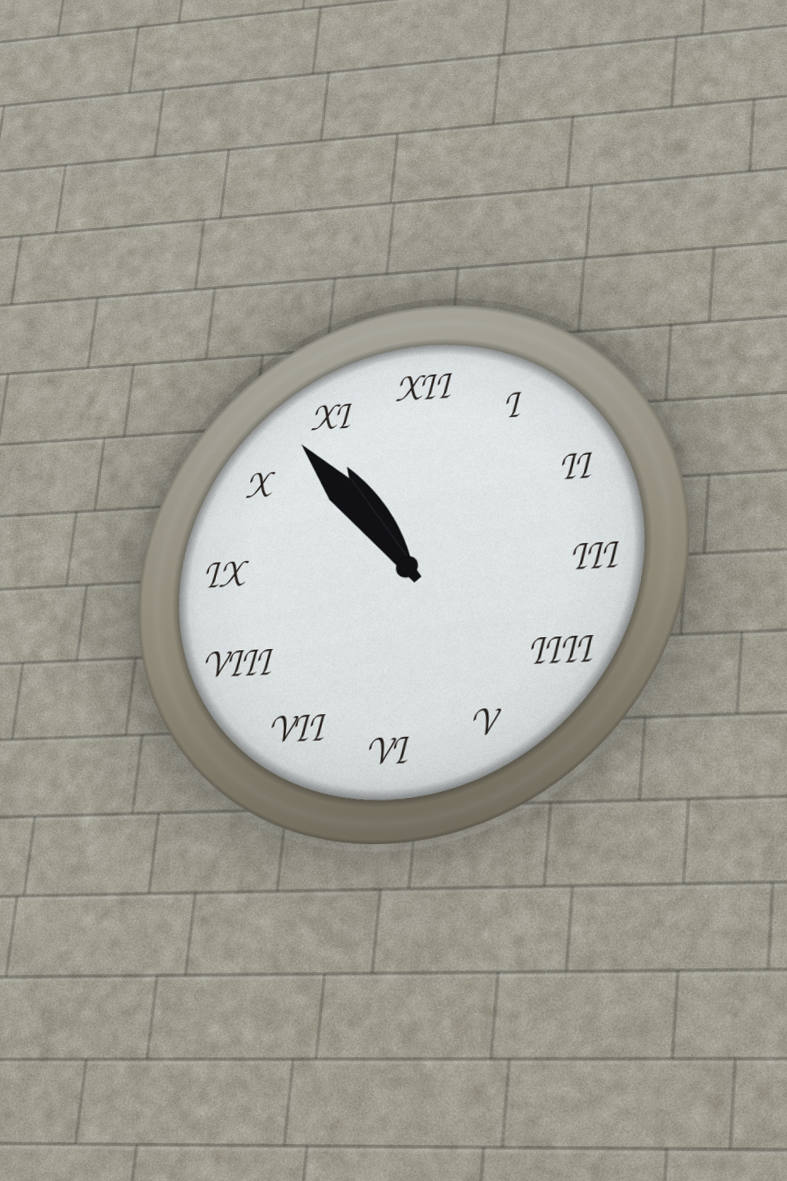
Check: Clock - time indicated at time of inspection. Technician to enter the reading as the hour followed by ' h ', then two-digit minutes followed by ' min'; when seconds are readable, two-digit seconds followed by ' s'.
10 h 53 min
